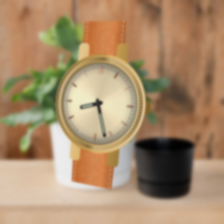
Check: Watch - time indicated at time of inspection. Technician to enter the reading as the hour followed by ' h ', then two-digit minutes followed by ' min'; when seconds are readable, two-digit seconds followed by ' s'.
8 h 27 min
